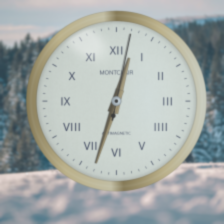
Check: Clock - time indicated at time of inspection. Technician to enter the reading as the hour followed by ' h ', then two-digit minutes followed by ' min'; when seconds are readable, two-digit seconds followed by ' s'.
12 h 33 min 02 s
